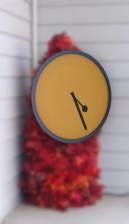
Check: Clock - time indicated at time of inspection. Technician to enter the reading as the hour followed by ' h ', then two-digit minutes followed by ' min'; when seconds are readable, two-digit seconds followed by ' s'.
4 h 26 min
